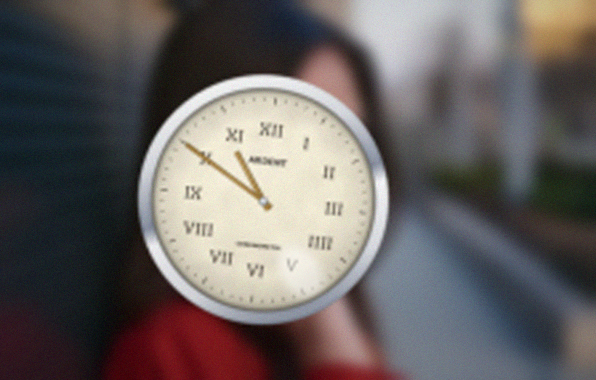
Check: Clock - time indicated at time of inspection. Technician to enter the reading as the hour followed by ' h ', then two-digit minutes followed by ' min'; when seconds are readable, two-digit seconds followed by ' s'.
10 h 50 min
